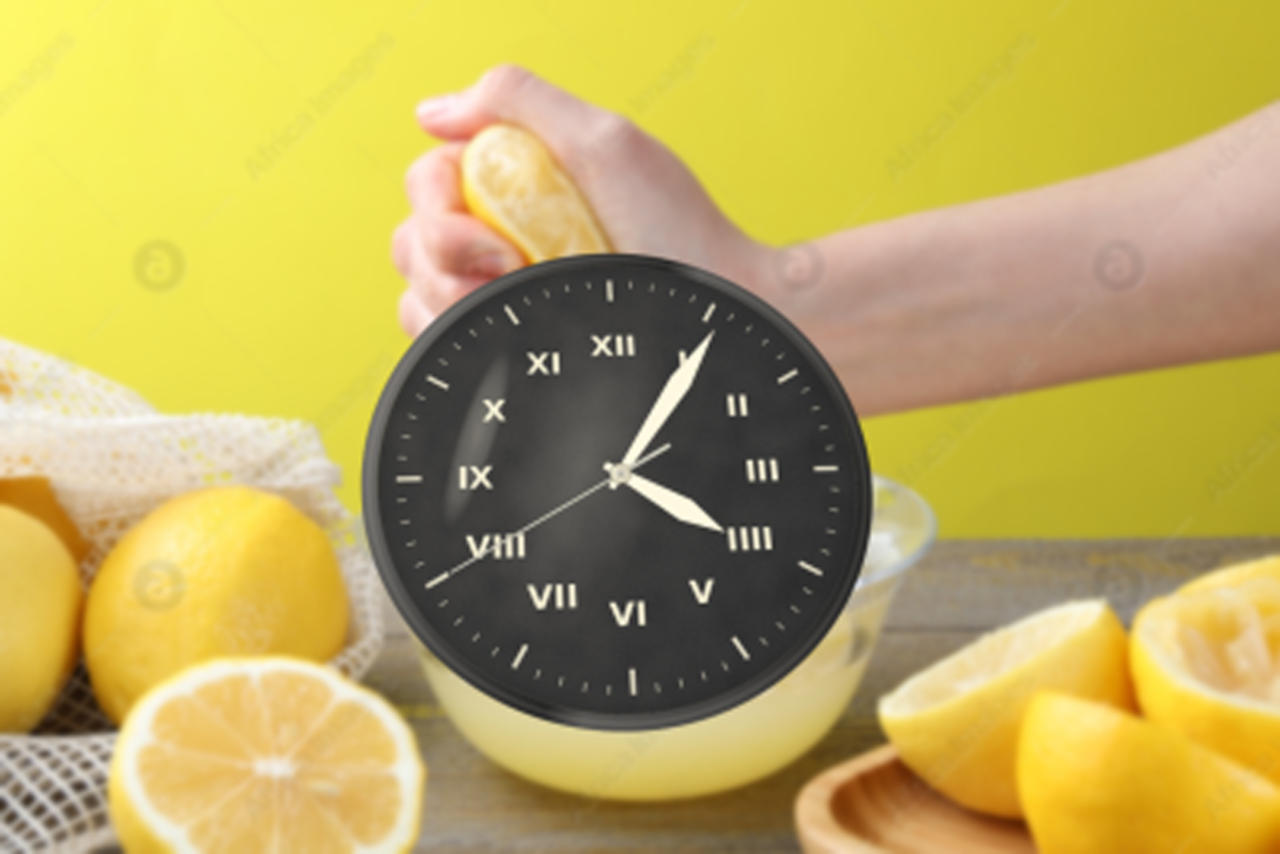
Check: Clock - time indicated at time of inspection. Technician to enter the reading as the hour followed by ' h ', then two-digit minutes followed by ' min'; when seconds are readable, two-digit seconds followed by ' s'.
4 h 05 min 40 s
